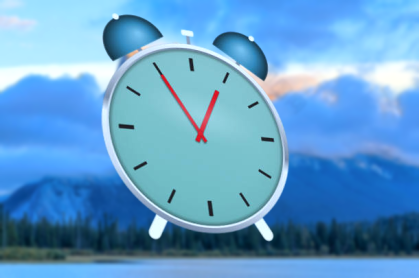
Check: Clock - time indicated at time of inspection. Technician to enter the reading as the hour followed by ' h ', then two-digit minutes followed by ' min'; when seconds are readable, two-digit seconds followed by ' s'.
12 h 55 min
